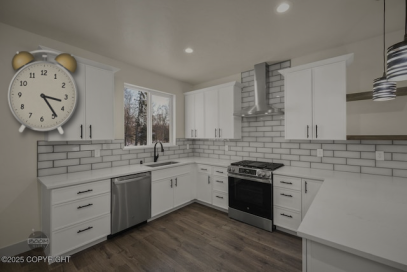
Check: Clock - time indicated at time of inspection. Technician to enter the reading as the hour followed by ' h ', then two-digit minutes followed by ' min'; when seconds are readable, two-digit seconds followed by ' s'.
3 h 24 min
